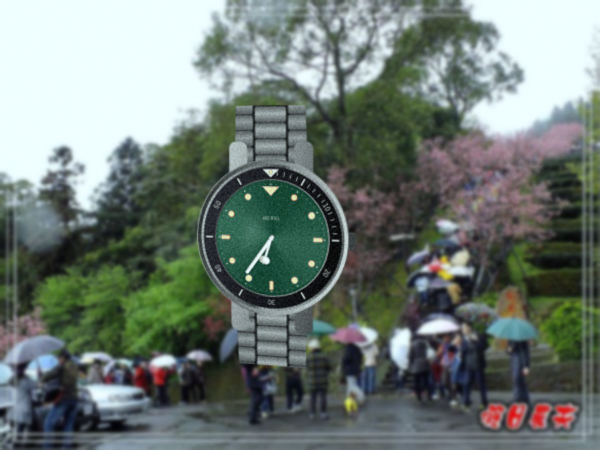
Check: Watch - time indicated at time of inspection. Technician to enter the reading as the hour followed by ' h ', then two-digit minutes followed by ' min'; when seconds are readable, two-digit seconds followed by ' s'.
6 h 36 min
